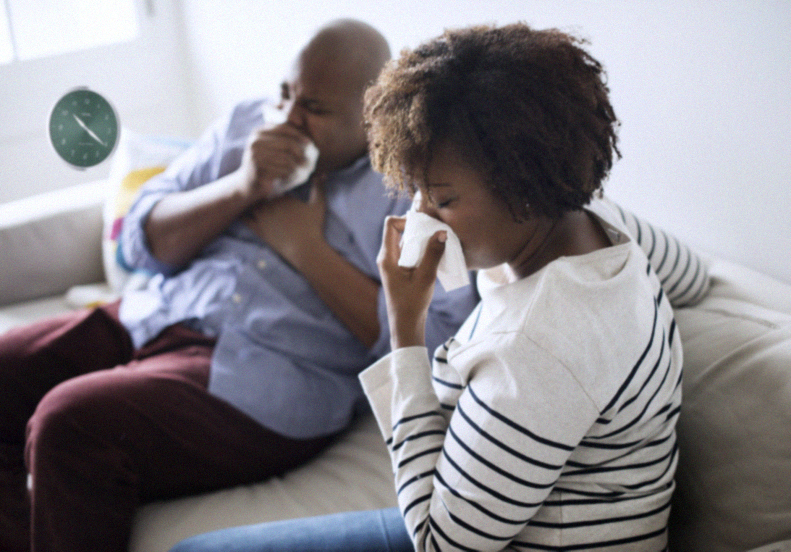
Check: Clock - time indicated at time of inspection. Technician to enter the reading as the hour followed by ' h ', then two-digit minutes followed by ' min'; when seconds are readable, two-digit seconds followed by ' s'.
10 h 21 min
